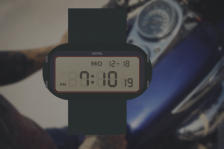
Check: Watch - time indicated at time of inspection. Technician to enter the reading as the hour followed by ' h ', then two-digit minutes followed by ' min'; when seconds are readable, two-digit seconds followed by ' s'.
7 h 10 min 19 s
